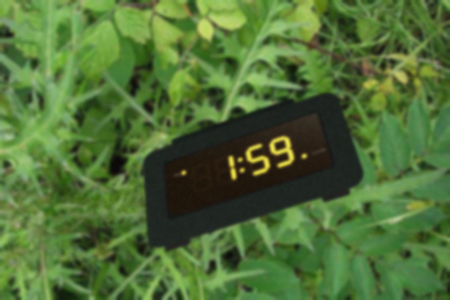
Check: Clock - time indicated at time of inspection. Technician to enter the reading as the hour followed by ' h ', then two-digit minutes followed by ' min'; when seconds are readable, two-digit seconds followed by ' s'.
1 h 59 min
